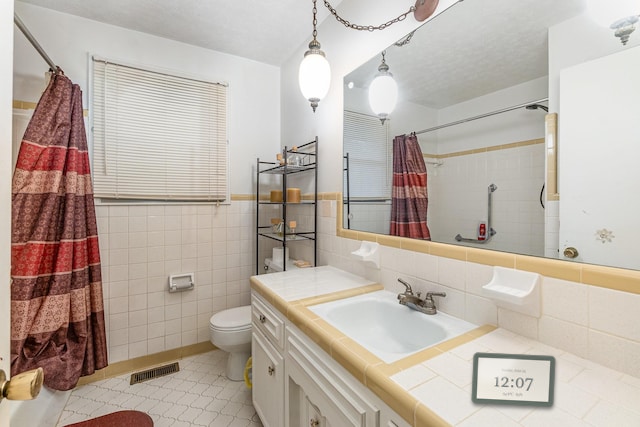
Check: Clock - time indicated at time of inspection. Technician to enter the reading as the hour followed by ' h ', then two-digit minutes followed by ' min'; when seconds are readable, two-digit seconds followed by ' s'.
12 h 07 min
